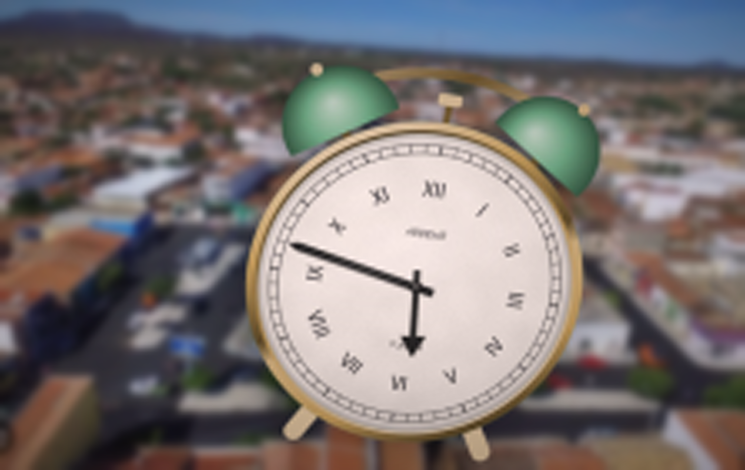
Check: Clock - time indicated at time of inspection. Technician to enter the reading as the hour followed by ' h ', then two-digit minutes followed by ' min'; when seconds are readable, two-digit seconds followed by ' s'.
5 h 47 min
